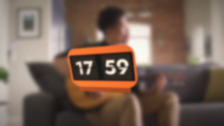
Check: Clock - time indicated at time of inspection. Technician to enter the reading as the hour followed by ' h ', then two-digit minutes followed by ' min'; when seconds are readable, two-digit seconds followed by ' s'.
17 h 59 min
